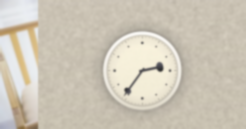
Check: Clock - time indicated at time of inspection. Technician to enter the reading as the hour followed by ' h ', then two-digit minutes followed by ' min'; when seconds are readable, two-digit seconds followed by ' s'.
2 h 36 min
